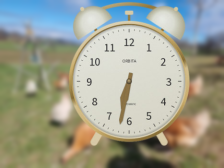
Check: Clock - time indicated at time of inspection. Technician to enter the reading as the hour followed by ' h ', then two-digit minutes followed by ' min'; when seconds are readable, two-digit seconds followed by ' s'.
6 h 32 min
